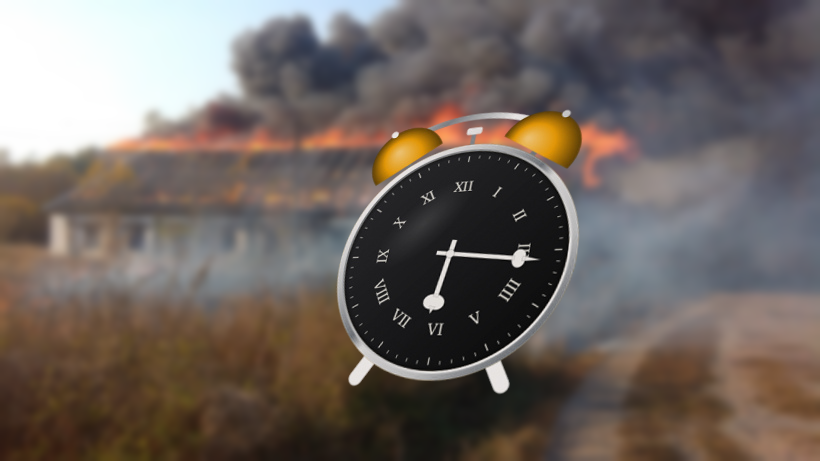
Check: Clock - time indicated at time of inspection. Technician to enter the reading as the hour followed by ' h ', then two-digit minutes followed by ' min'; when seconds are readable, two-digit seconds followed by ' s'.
6 h 16 min
